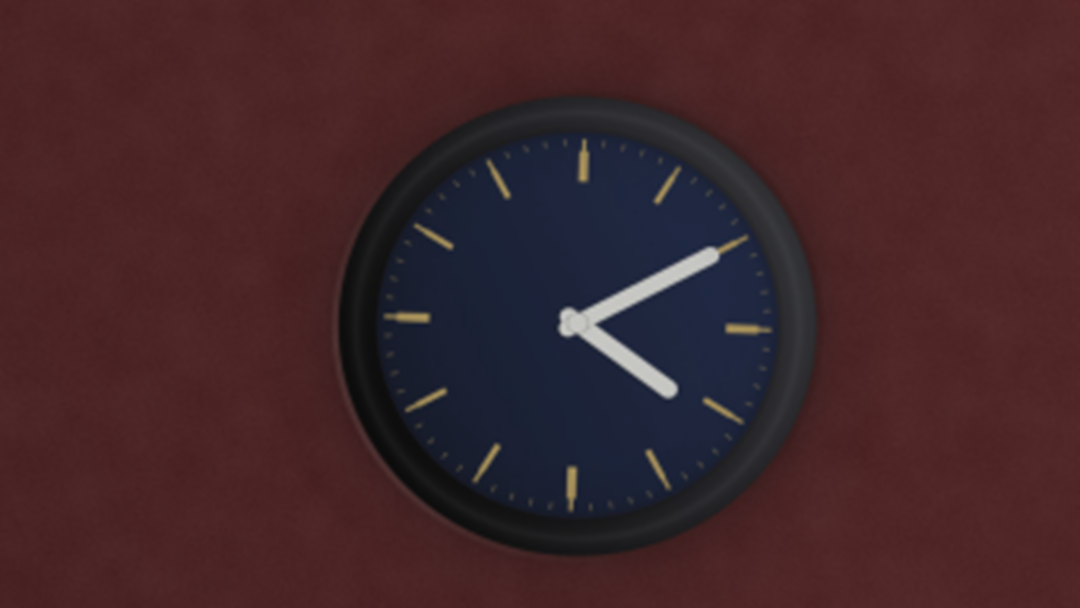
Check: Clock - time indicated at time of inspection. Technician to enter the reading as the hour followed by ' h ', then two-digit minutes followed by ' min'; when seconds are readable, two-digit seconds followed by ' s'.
4 h 10 min
